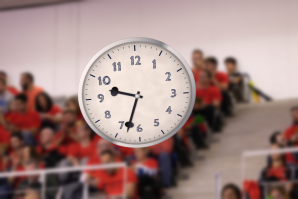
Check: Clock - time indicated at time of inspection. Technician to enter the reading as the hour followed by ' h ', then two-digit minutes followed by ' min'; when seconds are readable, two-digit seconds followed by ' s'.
9 h 33 min
